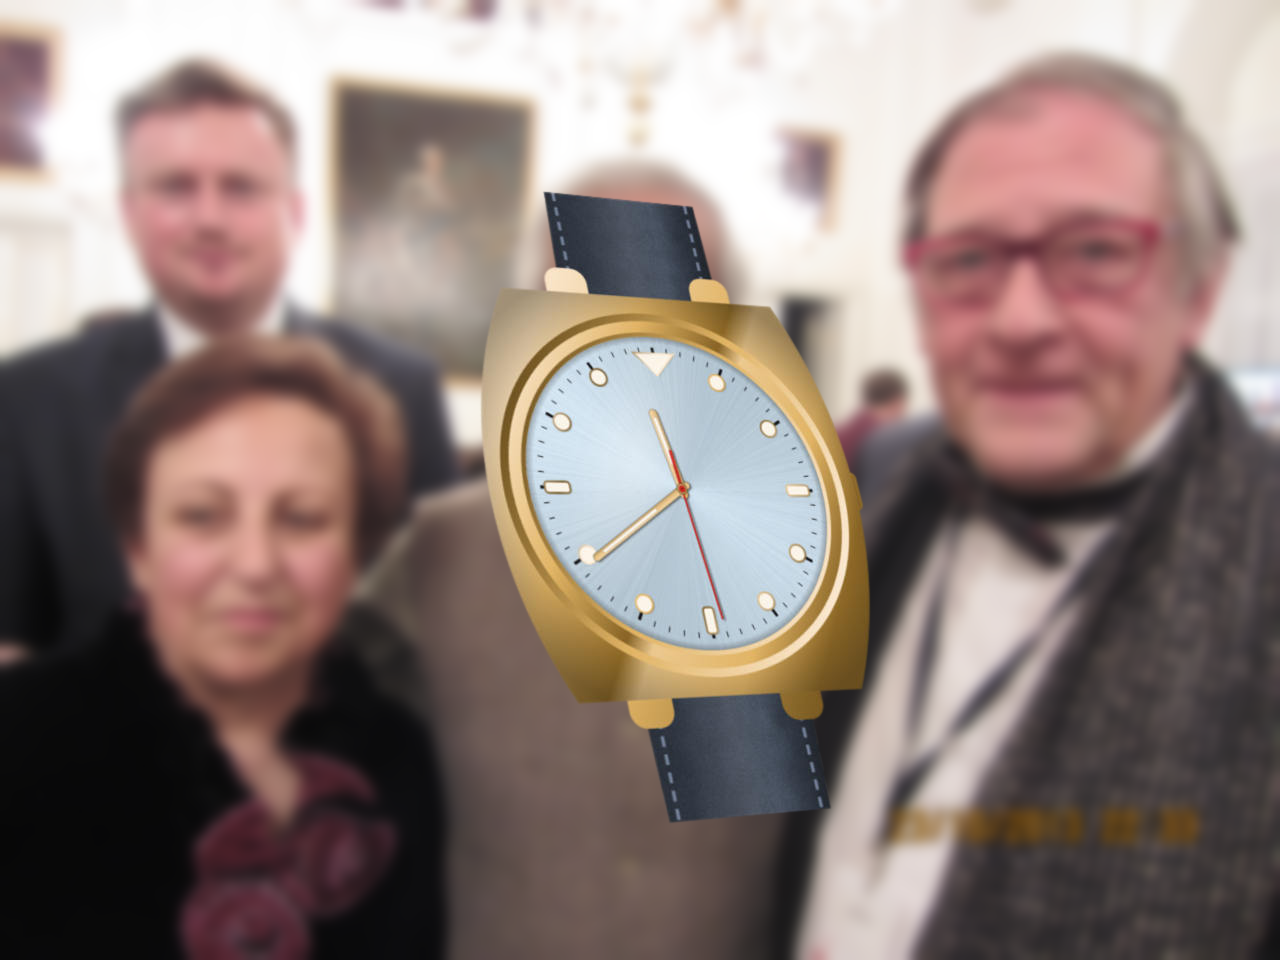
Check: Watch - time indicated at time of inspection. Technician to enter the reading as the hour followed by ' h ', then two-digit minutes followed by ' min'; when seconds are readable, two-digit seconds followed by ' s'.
11 h 39 min 29 s
